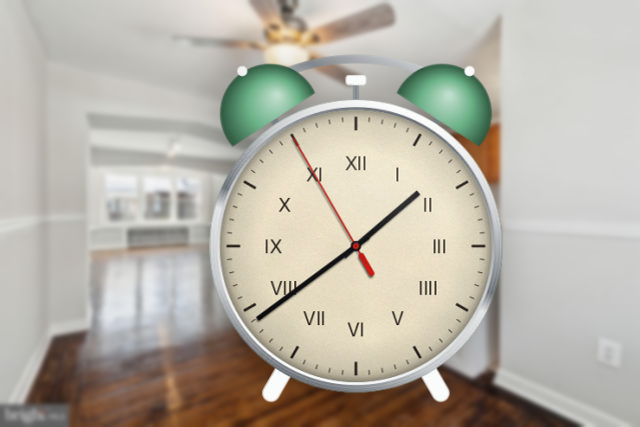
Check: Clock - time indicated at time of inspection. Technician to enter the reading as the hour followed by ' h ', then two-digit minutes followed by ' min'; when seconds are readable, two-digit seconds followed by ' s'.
1 h 38 min 55 s
